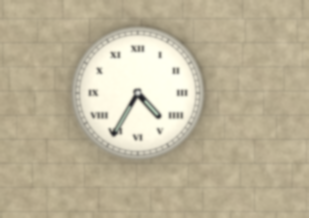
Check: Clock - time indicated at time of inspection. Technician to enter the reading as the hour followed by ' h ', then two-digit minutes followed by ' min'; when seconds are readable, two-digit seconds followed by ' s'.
4 h 35 min
